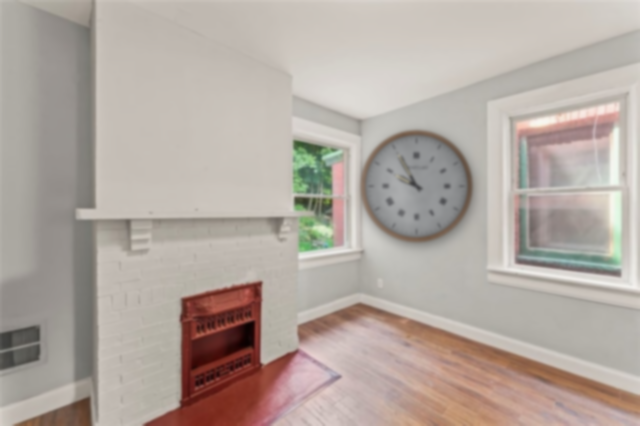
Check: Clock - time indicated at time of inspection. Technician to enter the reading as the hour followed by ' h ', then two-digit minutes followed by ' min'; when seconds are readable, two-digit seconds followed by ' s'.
9 h 55 min
